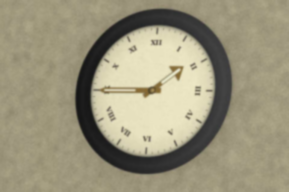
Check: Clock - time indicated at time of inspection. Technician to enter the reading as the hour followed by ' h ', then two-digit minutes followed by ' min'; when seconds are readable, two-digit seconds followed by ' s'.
1 h 45 min
